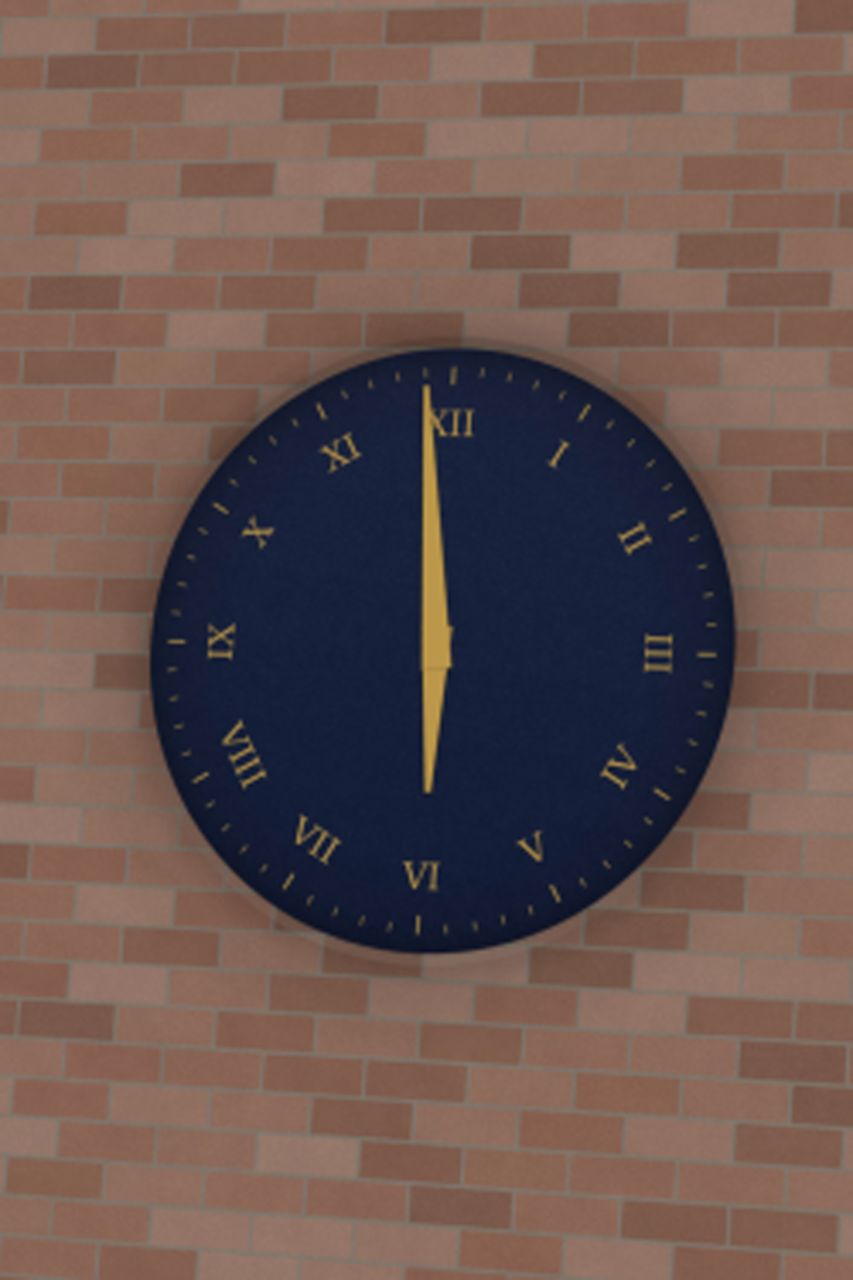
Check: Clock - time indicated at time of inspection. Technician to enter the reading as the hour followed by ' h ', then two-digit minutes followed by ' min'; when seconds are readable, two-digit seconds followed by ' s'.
5 h 59 min
